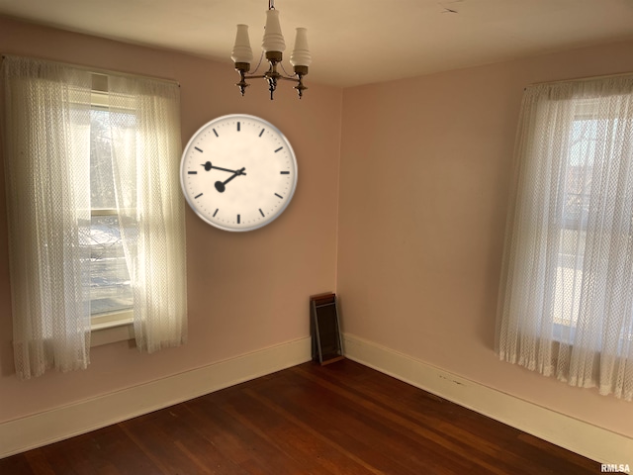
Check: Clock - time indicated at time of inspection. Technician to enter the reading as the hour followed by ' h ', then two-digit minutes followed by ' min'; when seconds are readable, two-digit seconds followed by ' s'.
7 h 47 min
